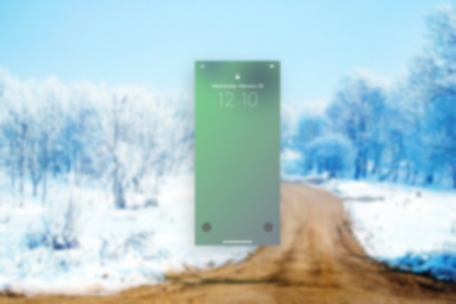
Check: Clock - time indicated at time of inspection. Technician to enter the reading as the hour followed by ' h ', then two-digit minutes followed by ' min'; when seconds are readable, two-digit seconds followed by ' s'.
12 h 10 min
